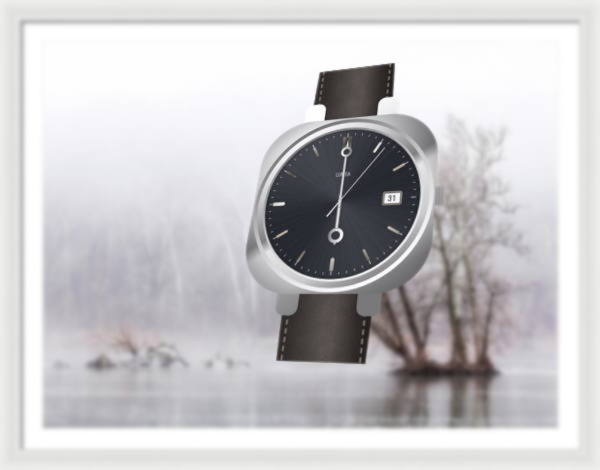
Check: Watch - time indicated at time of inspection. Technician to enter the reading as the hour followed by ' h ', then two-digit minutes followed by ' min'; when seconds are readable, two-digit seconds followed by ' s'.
6 h 00 min 06 s
